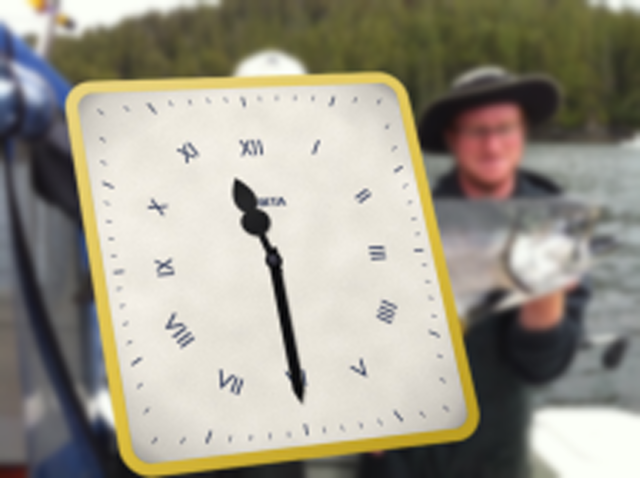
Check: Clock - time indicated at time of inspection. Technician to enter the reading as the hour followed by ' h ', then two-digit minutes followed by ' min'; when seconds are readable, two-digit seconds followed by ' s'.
11 h 30 min
